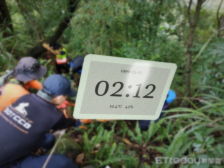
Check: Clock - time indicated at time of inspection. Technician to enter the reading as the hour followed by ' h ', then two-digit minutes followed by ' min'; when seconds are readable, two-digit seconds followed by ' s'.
2 h 12 min
